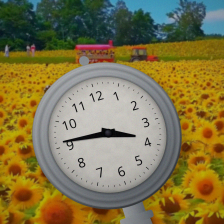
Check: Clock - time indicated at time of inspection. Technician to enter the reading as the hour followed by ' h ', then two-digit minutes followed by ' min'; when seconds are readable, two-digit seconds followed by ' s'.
3 h 46 min
